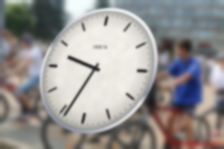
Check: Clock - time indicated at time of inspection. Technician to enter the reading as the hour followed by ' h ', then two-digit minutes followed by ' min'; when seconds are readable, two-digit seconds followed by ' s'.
9 h 34 min
